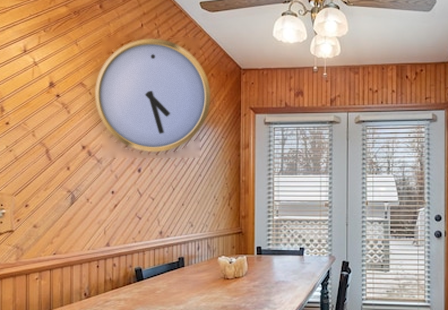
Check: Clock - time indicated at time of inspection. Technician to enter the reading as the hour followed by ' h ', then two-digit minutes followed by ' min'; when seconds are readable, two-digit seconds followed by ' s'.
4 h 27 min
